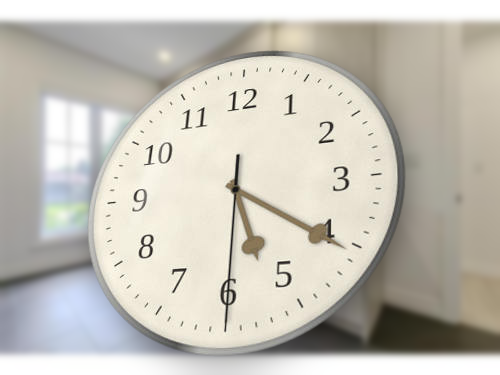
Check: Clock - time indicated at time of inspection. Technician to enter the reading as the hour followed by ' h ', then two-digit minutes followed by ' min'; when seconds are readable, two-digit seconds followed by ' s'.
5 h 20 min 30 s
